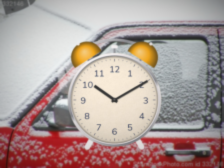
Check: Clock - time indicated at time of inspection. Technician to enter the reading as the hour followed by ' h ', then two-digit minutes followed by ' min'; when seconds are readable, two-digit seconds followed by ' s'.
10 h 10 min
